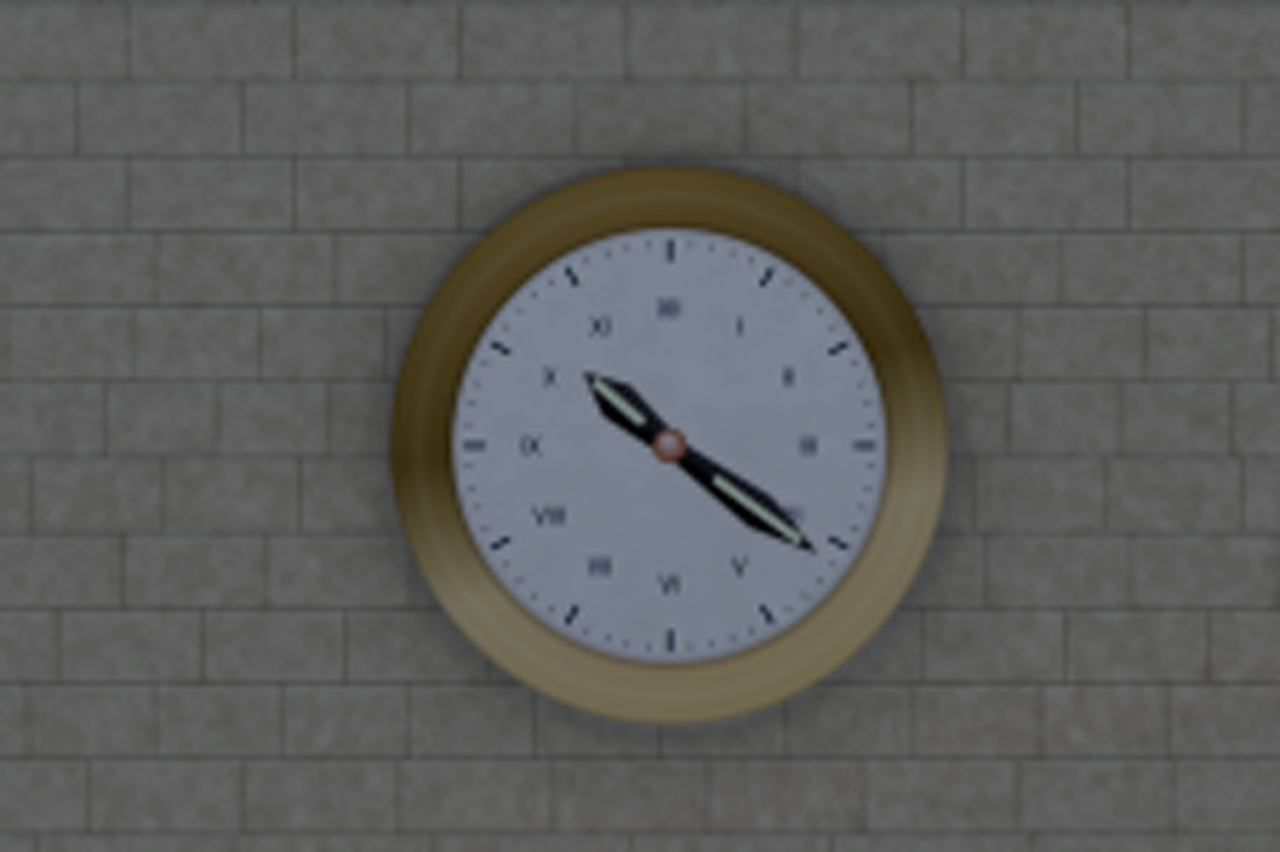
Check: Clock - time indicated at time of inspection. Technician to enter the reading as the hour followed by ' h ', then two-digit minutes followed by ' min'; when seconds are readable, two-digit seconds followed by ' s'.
10 h 21 min
